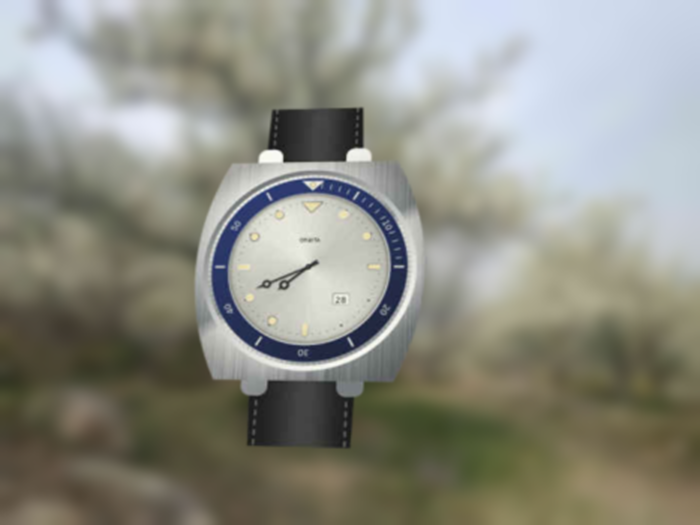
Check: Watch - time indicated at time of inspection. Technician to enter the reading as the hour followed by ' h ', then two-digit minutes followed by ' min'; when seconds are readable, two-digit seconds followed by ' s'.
7 h 41 min
